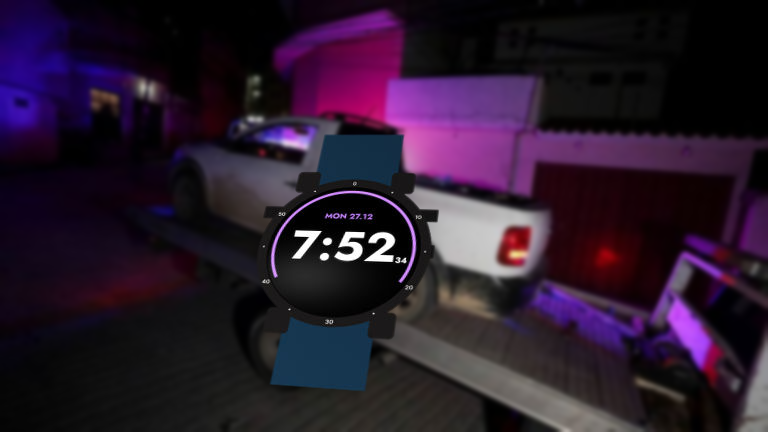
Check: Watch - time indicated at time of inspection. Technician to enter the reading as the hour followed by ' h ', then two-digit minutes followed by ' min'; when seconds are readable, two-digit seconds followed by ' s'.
7 h 52 min 34 s
